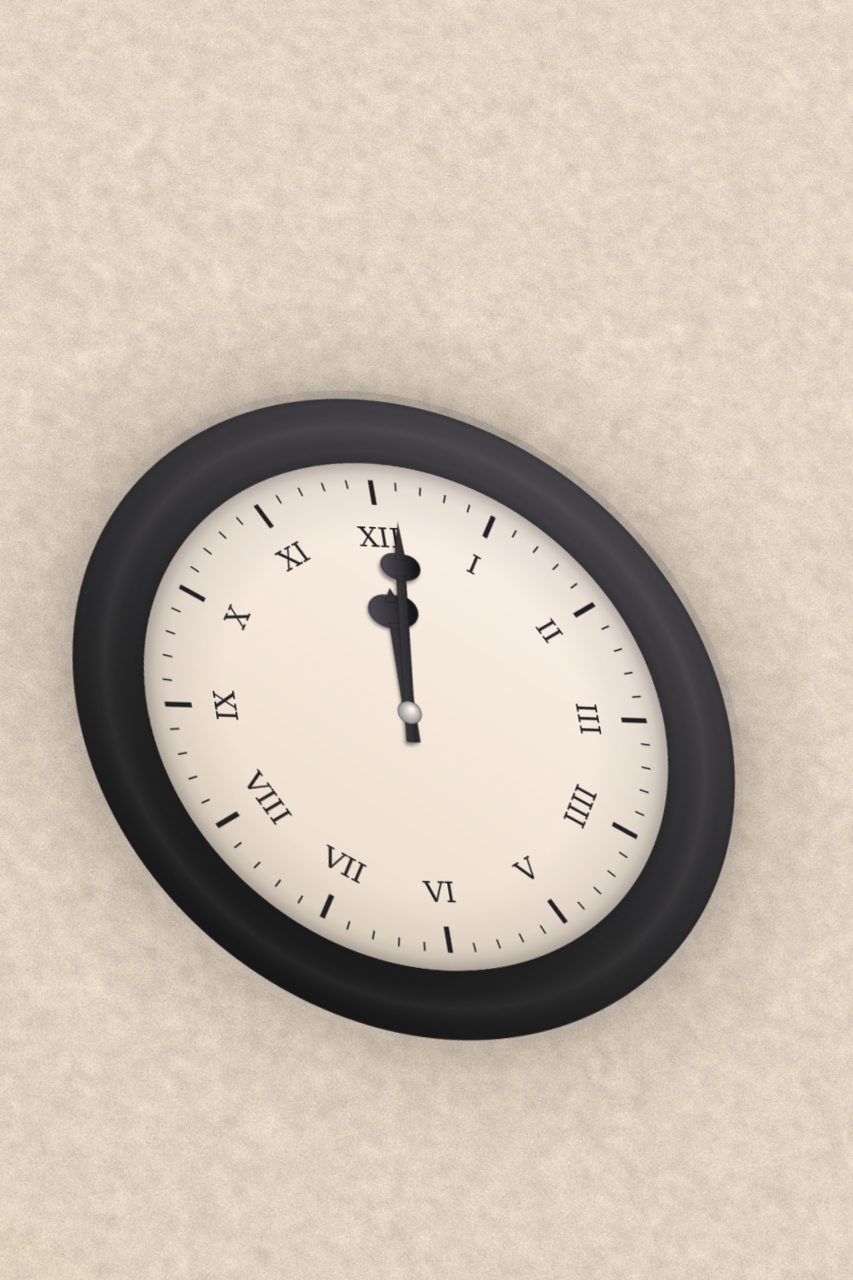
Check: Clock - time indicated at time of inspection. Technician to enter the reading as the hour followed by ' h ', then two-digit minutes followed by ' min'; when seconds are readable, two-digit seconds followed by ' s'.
12 h 01 min
